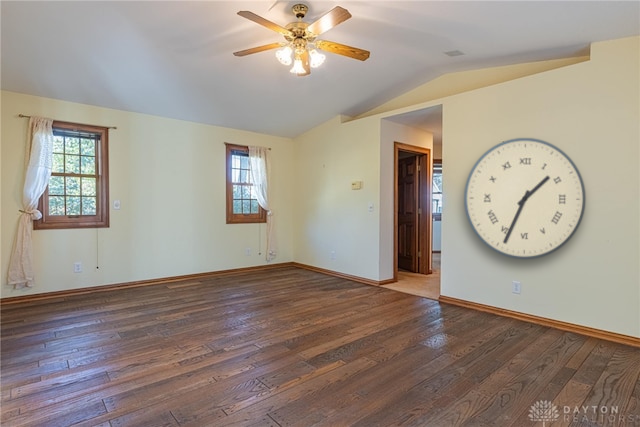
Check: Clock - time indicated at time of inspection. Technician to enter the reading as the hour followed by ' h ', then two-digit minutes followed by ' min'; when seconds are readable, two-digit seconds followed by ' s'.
1 h 34 min
